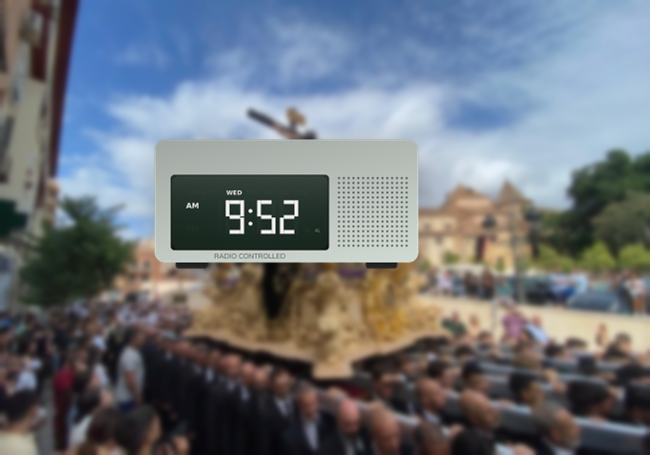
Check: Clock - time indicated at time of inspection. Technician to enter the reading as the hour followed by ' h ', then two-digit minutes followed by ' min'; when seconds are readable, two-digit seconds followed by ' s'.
9 h 52 min
